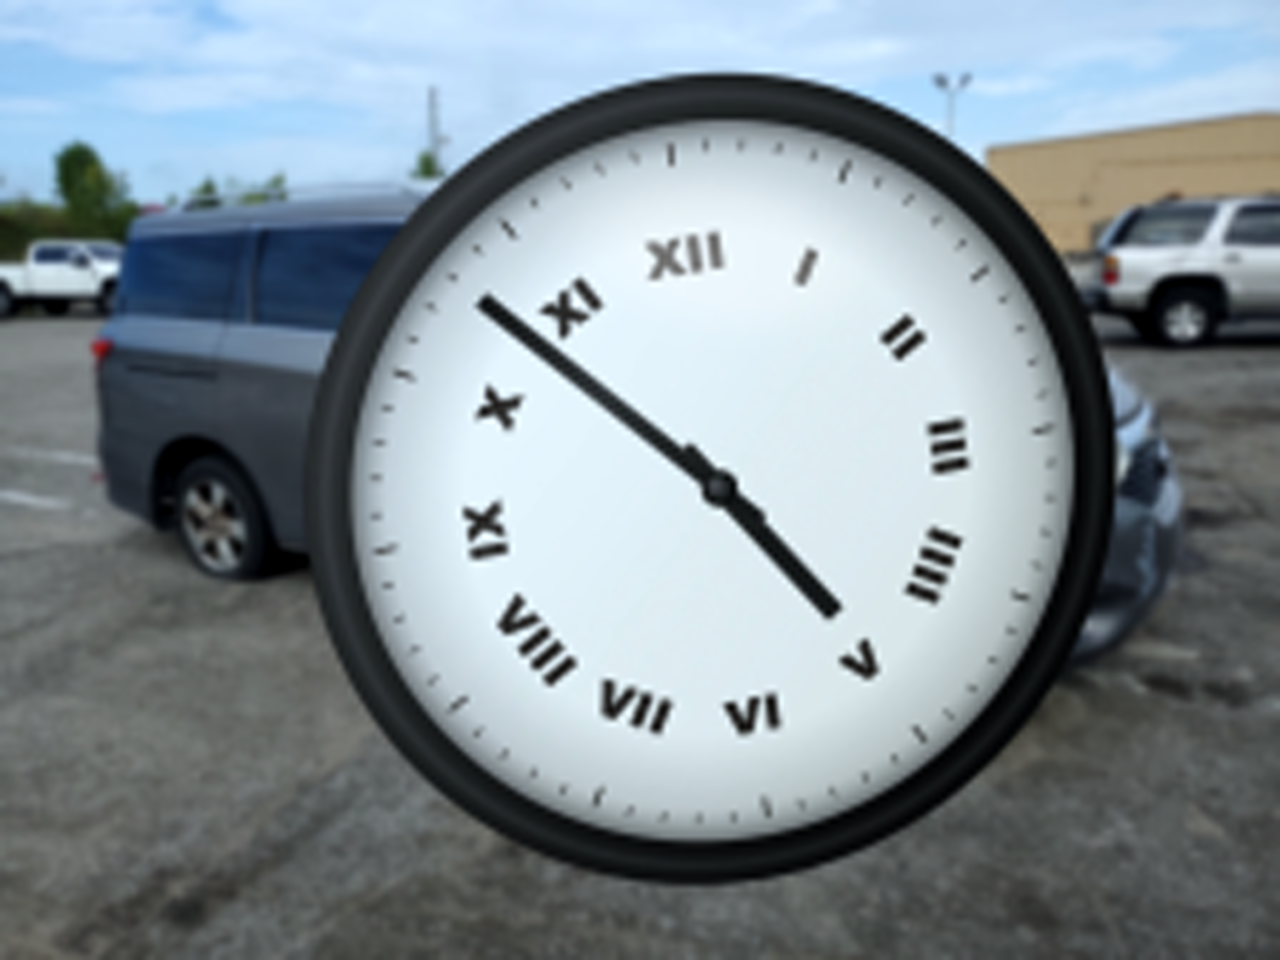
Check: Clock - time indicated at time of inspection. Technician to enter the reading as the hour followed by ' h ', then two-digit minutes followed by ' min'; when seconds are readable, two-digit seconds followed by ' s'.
4 h 53 min
